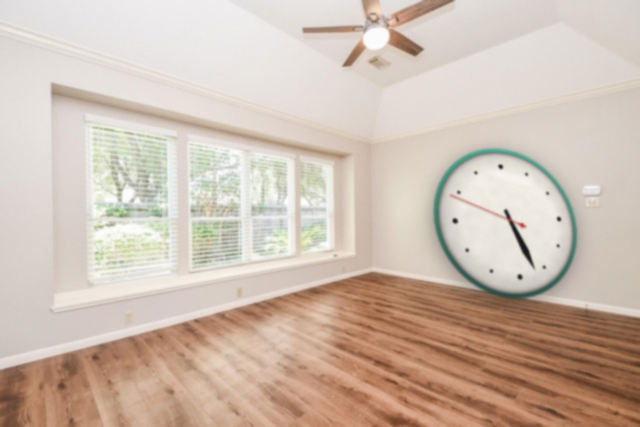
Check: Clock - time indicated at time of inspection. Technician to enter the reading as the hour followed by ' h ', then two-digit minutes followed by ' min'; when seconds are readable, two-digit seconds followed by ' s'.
5 h 26 min 49 s
